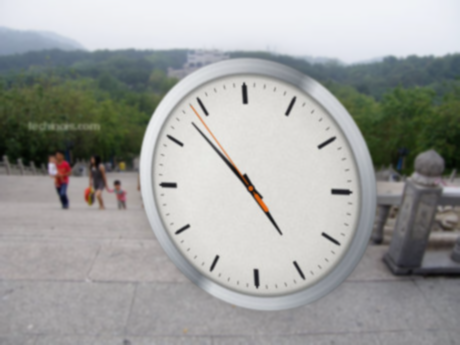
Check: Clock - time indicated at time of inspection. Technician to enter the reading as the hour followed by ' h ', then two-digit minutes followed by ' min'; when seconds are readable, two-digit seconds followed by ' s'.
4 h 52 min 54 s
